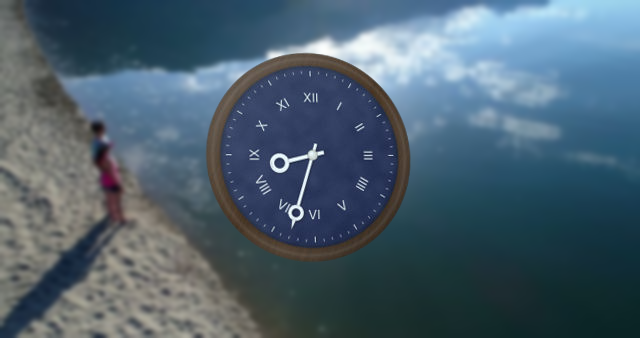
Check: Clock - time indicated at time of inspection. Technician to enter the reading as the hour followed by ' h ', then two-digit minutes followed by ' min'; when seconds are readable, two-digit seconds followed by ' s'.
8 h 33 min
